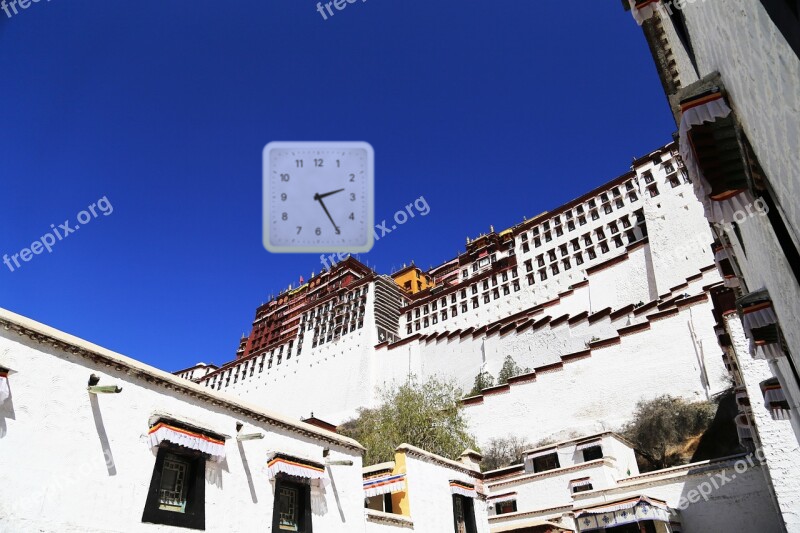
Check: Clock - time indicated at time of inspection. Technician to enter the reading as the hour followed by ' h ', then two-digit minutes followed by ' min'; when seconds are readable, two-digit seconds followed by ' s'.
2 h 25 min
